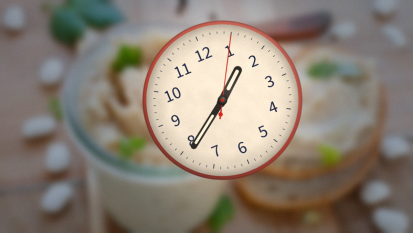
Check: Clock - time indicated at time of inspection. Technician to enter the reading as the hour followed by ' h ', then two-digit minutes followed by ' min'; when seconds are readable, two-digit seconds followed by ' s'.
1 h 39 min 05 s
